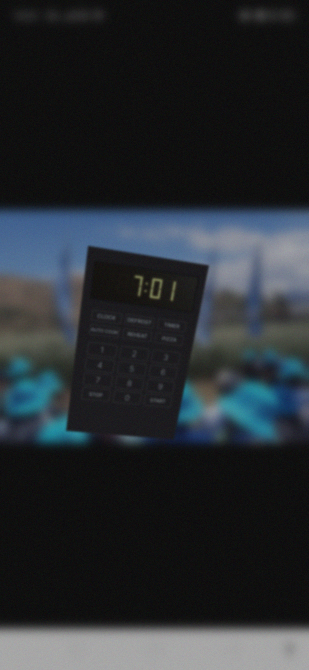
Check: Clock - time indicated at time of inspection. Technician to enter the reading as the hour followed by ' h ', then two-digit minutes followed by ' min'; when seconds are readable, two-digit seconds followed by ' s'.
7 h 01 min
